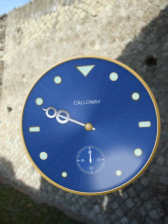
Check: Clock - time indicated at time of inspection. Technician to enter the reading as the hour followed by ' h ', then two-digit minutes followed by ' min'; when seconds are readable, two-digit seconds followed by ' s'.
9 h 49 min
